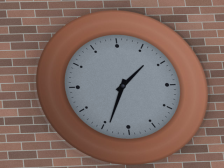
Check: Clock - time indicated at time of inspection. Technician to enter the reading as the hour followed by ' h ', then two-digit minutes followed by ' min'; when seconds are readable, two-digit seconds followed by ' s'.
1 h 34 min
